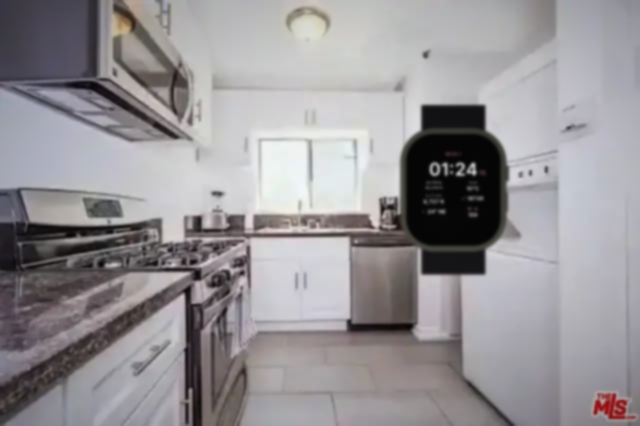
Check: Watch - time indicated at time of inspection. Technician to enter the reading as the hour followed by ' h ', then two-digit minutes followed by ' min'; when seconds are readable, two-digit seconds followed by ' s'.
1 h 24 min
